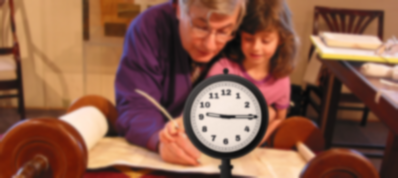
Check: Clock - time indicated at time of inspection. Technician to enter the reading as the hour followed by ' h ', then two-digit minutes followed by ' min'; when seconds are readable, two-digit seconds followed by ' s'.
9 h 15 min
